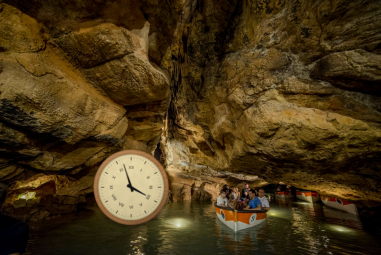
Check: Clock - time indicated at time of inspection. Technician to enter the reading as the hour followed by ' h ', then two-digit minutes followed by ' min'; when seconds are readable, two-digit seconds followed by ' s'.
3 h 57 min
